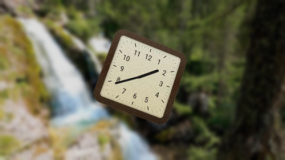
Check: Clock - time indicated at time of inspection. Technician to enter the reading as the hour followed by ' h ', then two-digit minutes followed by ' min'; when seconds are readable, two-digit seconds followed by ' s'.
1 h 39 min
